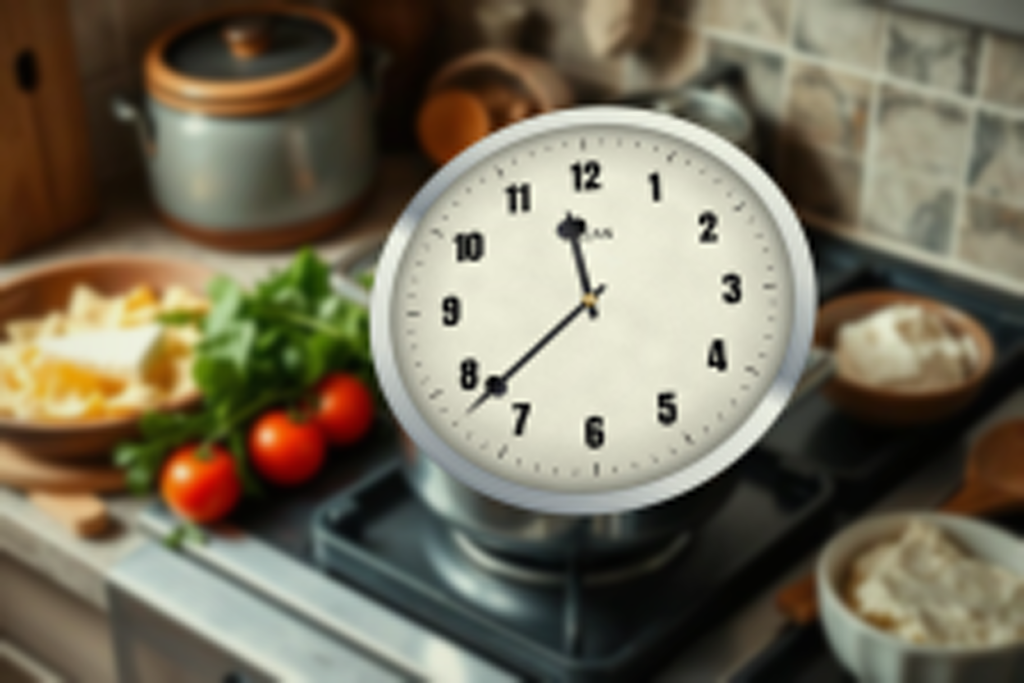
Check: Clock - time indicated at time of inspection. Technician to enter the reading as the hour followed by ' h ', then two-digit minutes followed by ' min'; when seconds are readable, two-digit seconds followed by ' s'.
11 h 38 min
